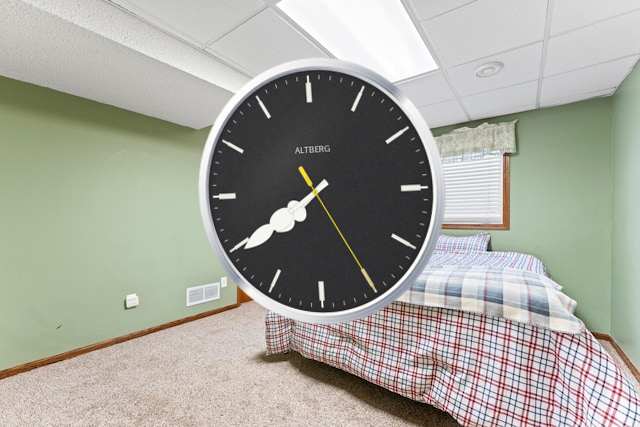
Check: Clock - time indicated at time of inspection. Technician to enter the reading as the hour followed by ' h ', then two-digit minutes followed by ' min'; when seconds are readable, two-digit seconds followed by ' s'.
7 h 39 min 25 s
